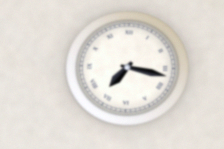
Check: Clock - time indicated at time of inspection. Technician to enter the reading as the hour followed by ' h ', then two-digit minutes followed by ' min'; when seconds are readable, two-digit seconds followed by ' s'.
7 h 17 min
